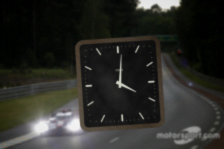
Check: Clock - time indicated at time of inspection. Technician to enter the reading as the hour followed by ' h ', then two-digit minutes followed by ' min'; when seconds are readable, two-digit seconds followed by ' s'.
4 h 01 min
